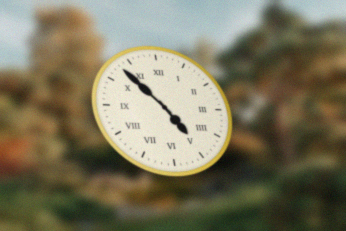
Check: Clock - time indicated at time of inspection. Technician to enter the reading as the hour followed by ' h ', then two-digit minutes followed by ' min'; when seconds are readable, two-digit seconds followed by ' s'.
4 h 53 min
